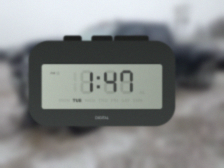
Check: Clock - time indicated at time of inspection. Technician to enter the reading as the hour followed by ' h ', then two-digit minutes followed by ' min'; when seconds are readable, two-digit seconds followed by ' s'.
1 h 47 min
